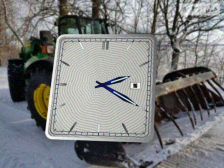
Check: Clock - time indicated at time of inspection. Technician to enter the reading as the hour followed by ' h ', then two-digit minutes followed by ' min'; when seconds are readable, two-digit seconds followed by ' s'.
2 h 20 min
